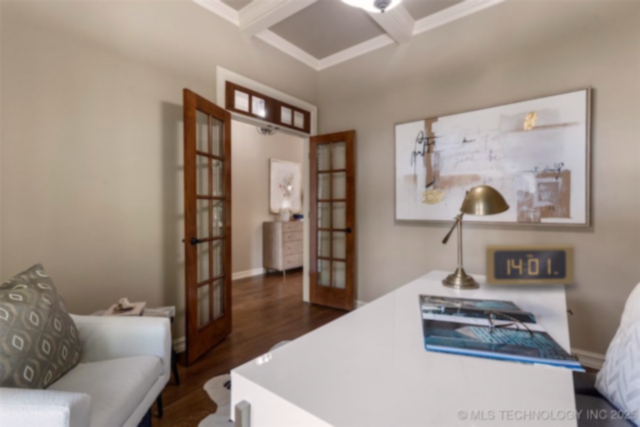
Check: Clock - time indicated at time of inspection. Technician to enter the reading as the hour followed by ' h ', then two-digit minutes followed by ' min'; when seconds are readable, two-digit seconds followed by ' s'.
14 h 01 min
